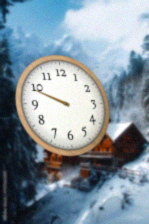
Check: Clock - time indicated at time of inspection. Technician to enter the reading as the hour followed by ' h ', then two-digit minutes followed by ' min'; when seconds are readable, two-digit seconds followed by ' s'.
9 h 49 min
